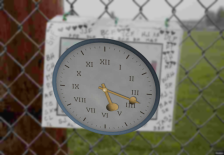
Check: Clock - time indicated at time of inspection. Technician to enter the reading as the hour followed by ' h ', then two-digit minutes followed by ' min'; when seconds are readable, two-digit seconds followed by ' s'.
5 h 18 min
